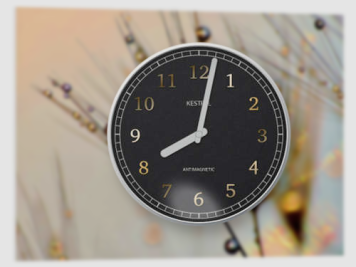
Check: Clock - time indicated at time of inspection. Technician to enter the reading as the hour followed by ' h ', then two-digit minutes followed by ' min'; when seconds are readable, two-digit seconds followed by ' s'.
8 h 02 min
